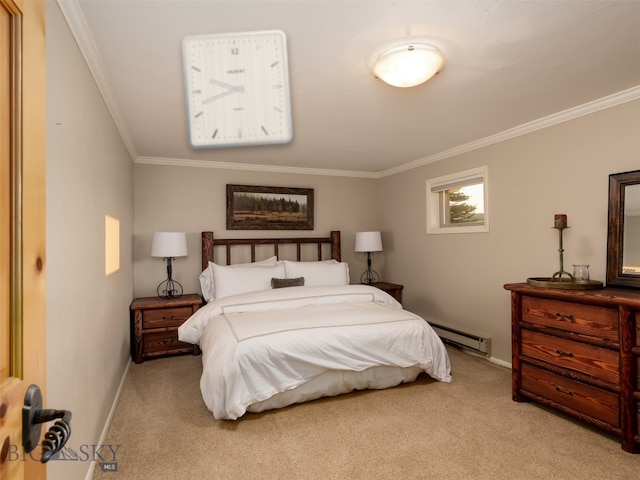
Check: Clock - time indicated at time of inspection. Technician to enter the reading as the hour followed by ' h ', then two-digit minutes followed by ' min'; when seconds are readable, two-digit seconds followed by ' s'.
9 h 42 min
